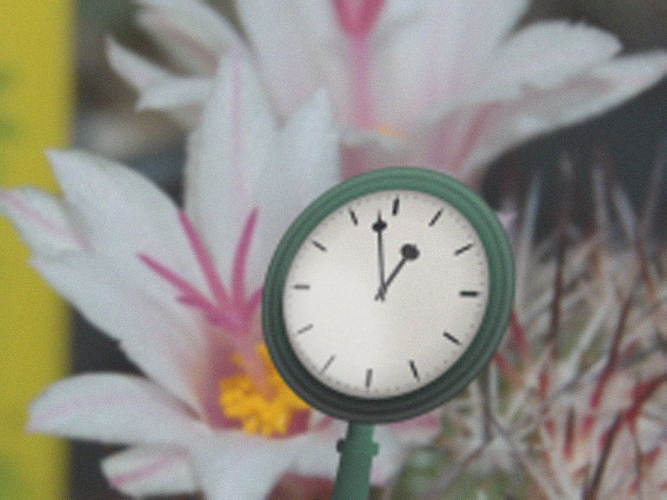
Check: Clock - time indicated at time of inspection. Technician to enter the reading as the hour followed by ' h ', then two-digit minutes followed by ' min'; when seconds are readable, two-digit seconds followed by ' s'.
12 h 58 min
